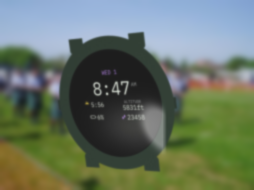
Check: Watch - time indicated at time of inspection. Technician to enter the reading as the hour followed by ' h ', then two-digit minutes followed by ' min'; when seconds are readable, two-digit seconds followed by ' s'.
8 h 47 min
